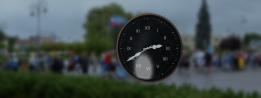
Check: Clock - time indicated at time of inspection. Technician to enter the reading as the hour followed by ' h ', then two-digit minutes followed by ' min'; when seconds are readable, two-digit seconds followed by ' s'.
2 h 40 min
